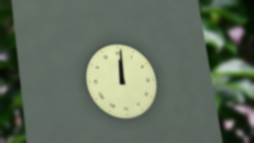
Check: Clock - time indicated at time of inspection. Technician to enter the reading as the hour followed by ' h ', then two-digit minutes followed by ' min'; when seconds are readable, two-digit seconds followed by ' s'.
12 h 01 min
